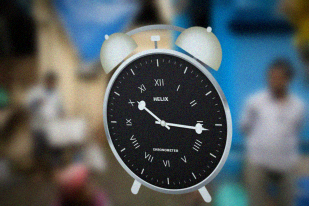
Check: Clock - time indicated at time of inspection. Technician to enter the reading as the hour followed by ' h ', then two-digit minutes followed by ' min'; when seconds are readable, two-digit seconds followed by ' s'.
10 h 16 min
